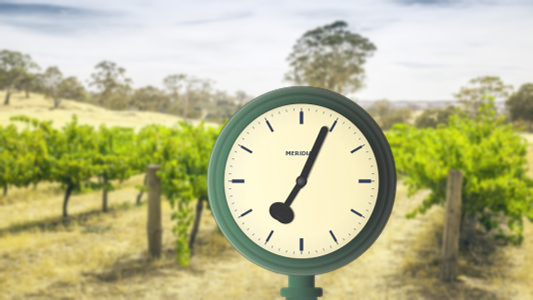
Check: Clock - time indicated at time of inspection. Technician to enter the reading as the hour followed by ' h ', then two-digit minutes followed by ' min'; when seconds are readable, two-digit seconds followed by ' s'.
7 h 04 min
